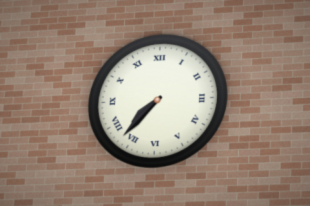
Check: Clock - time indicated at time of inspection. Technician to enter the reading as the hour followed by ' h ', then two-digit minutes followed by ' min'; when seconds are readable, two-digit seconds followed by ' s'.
7 h 37 min
